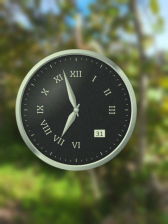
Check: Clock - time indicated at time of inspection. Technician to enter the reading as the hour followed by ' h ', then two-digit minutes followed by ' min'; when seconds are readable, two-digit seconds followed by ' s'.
6 h 57 min
